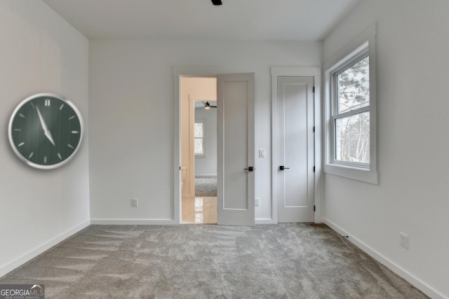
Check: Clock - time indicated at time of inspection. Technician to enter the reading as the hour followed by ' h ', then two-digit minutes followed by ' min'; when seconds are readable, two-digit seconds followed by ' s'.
4 h 56 min
